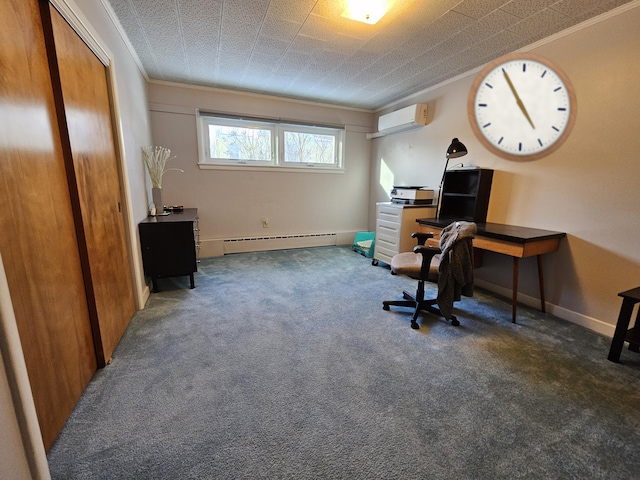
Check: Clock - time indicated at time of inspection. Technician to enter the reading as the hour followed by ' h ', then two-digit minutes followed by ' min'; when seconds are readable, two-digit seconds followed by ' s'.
4 h 55 min
